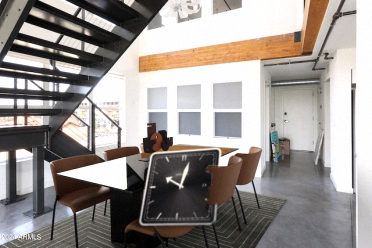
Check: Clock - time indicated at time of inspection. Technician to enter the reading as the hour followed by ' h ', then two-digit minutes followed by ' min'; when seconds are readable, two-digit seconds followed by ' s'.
10 h 02 min
